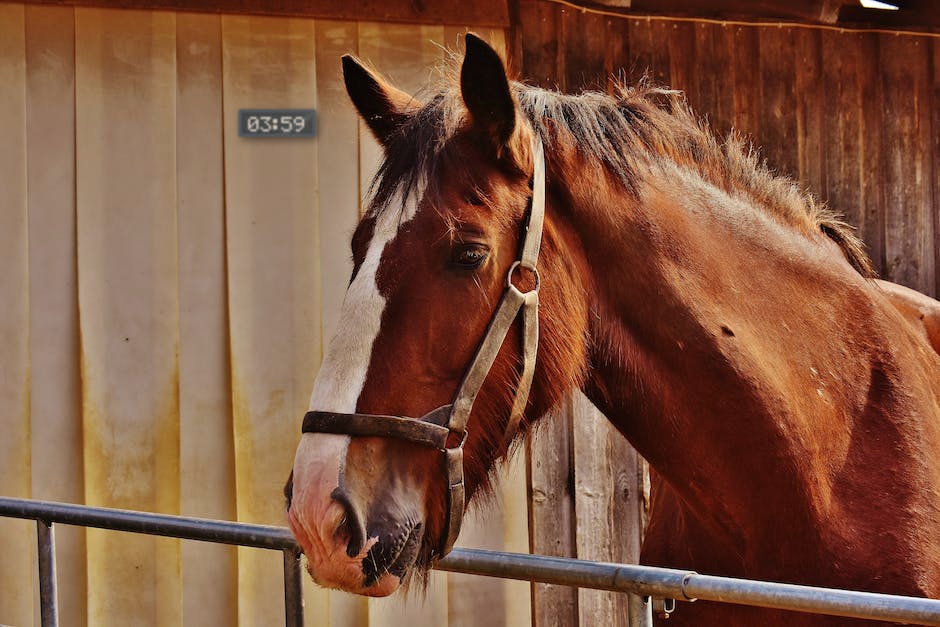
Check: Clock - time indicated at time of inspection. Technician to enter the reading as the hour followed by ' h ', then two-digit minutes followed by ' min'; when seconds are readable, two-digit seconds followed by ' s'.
3 h 59 min
